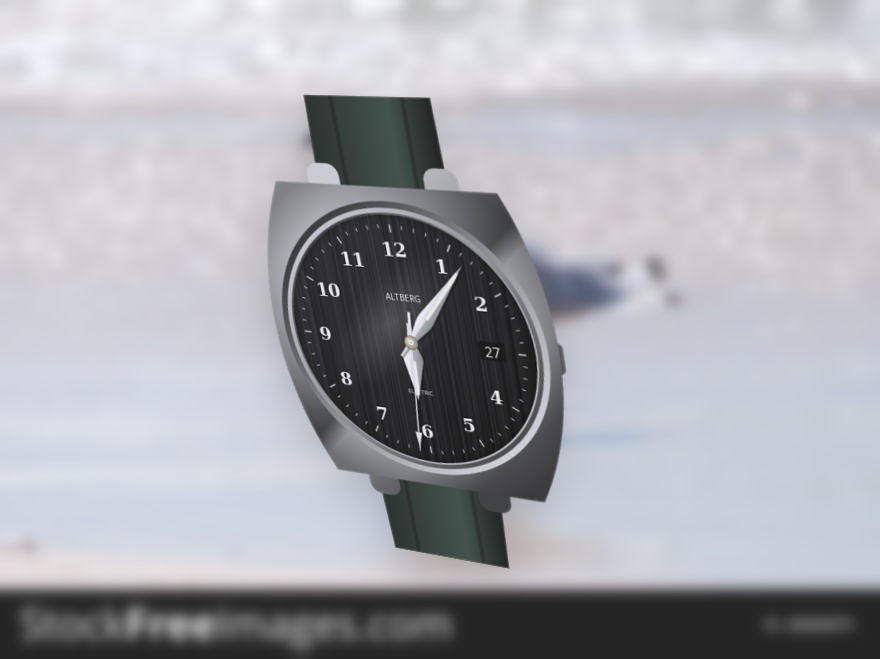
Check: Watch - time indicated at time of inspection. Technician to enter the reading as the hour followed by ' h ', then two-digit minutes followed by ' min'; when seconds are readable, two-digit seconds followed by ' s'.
6 h 06 min 31 s
